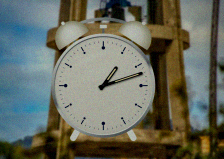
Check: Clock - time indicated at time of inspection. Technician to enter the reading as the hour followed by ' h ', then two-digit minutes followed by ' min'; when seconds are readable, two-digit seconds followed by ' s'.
1 h 12 min
